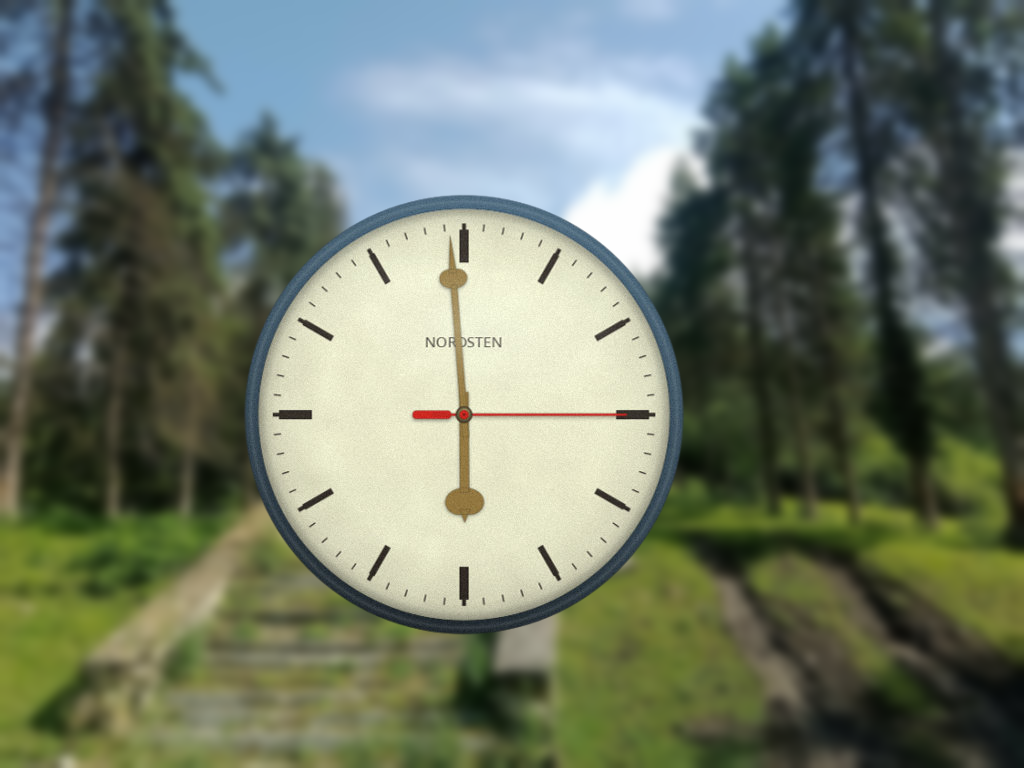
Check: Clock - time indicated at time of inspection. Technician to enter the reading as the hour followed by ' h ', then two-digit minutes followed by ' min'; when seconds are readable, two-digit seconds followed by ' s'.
5 h 59 min 15 s
